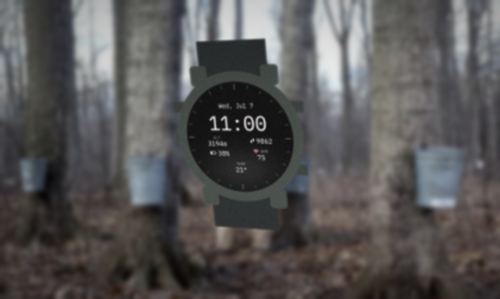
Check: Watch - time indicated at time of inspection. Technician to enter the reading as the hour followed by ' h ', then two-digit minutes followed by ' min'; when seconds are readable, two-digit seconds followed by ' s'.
11 h 00 min
